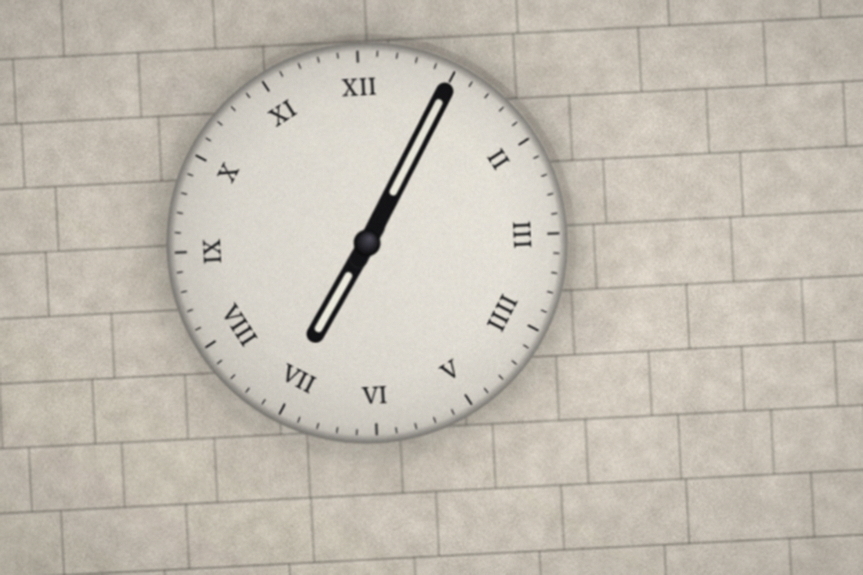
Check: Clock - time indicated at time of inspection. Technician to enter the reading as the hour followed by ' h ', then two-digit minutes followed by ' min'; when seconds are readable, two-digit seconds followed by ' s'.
7 h 05 min
